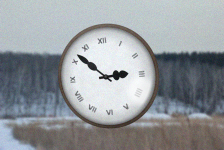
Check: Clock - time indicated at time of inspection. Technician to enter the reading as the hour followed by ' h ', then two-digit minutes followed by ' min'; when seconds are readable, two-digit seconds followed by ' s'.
2 h 52 min
